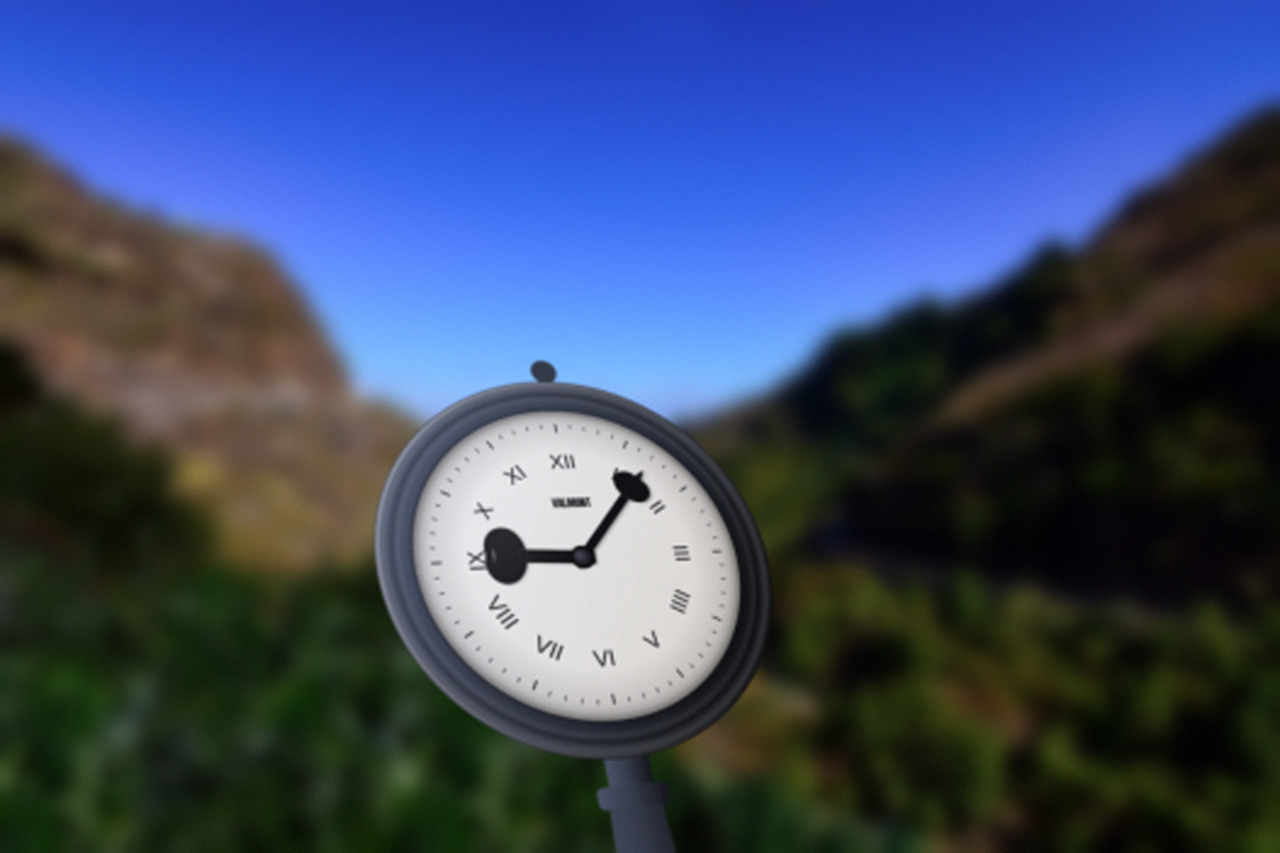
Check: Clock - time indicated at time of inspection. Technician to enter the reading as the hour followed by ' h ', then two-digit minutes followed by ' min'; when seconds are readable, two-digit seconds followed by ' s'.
9 h 07 min
